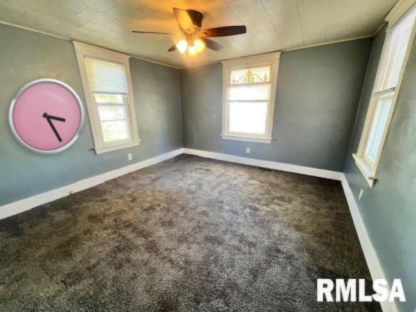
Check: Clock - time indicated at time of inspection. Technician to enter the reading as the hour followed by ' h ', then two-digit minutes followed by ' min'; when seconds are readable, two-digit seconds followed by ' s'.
3 h 25 min
